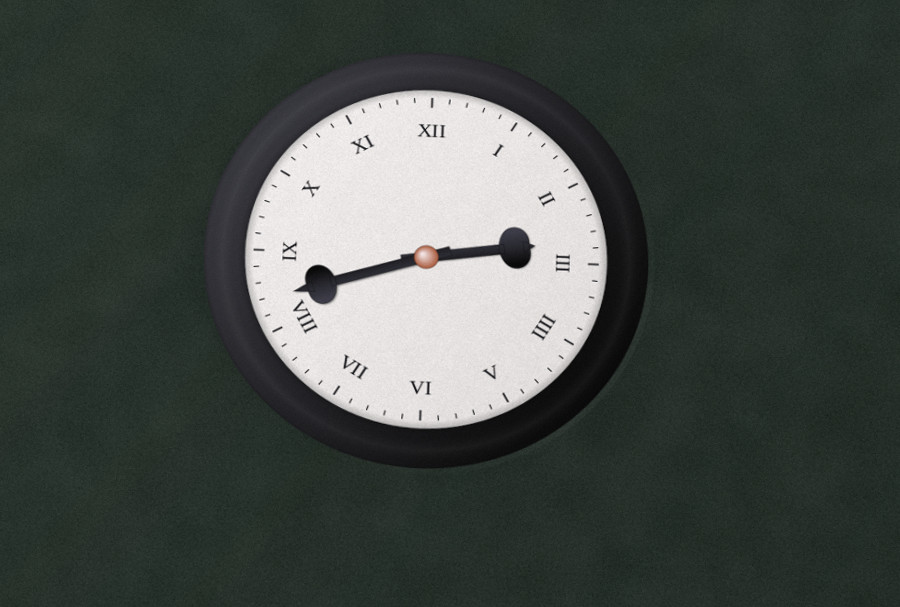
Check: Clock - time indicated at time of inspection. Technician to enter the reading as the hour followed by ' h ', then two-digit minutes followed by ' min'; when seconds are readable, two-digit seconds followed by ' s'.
2 h 42 min
